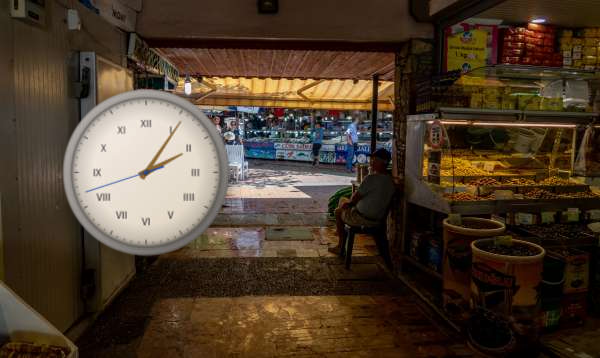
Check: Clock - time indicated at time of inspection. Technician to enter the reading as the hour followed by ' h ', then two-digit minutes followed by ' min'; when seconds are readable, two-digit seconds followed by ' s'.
2 h 05 min 42 s
